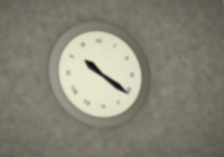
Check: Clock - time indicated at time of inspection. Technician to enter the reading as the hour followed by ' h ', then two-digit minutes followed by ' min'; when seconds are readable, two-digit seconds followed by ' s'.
10 h 21 min
